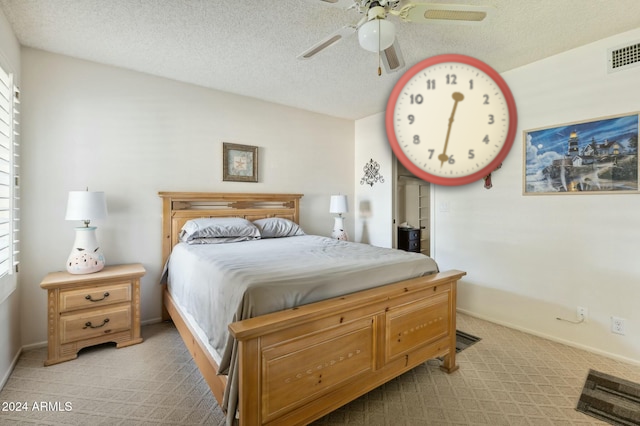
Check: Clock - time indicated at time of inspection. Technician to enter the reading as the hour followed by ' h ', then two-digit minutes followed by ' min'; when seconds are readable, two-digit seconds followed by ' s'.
12 h 32 min
